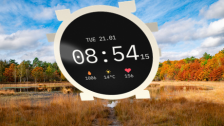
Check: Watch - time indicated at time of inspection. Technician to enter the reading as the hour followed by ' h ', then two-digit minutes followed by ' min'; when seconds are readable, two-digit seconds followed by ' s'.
8 h 54 min 15 s
